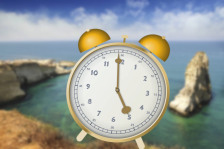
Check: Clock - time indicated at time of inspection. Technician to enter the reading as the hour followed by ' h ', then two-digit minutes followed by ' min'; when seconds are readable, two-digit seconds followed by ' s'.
4 h 59 min
